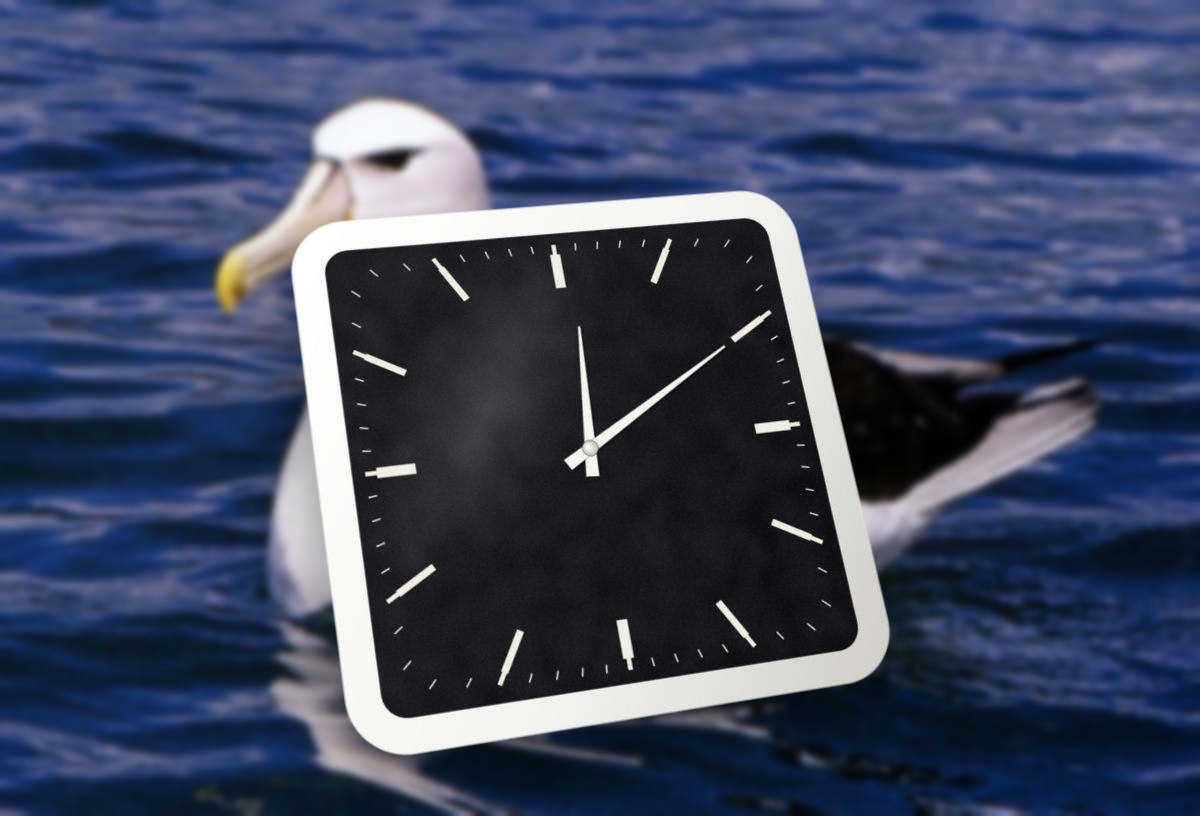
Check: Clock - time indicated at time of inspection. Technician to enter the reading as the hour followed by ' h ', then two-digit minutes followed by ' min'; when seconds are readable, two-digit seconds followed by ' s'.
12 h 10 min
